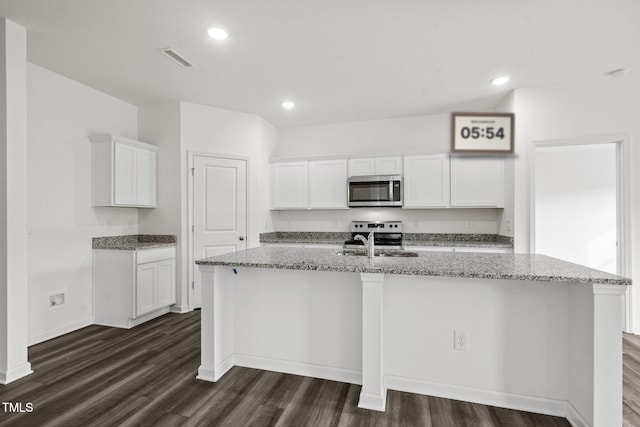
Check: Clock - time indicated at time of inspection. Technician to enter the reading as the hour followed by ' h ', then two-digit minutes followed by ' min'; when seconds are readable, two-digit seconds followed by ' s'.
5 h 54 min
